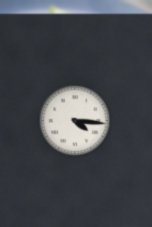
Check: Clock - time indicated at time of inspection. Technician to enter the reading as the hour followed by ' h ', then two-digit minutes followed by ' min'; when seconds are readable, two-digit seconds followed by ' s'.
4 h 16 min
